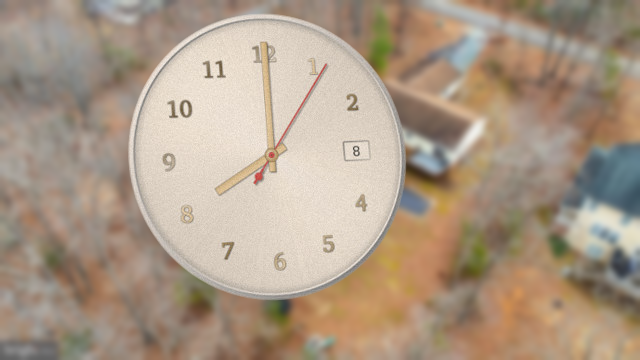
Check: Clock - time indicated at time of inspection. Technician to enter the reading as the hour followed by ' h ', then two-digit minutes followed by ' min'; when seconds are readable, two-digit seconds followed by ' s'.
8 h 00 min 06 s
